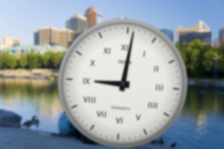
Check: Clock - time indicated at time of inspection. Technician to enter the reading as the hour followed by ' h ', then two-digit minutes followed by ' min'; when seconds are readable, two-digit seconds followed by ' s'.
9 h 01 min
